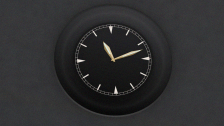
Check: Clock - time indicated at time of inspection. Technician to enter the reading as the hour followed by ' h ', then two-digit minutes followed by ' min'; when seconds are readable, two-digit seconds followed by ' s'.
11 h 12 min
